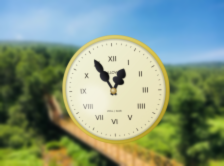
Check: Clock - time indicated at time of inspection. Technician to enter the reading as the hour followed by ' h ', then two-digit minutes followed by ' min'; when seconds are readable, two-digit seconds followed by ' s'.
12 h 55 min
